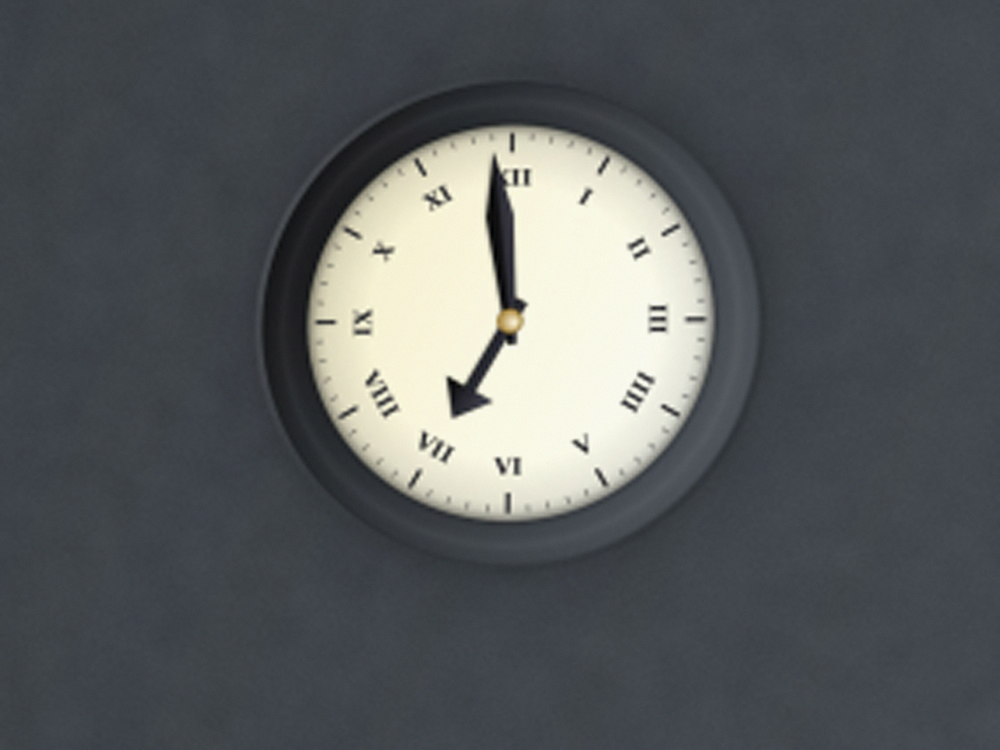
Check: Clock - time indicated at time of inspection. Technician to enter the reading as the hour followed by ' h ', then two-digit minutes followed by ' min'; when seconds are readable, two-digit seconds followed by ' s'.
6 h 59 min
